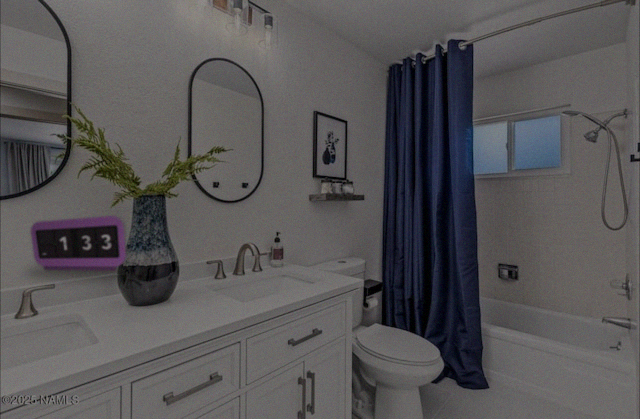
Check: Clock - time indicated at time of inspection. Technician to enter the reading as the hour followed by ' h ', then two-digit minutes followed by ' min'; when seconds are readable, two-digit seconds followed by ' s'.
1 h 33 min
